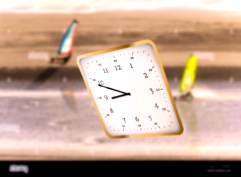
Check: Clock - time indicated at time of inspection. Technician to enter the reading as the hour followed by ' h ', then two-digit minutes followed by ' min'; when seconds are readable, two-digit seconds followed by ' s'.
8 h 49 min
